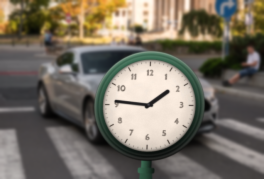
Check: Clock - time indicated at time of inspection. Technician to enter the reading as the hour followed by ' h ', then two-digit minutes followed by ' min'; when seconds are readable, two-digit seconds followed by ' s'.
1 h 46 min
